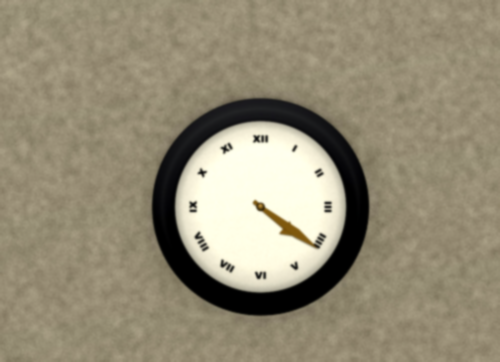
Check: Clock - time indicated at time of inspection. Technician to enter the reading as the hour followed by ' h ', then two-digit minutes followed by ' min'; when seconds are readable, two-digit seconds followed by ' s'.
4 h 21 min
